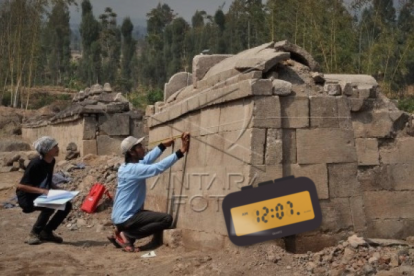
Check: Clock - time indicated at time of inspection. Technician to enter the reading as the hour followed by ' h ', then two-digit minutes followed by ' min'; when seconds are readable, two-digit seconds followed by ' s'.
12 h 07 min
